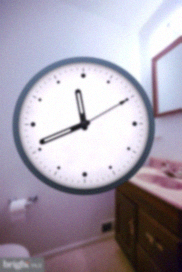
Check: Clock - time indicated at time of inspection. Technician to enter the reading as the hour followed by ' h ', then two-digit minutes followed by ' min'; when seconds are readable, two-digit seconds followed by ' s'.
11 h 41 min 10 s
